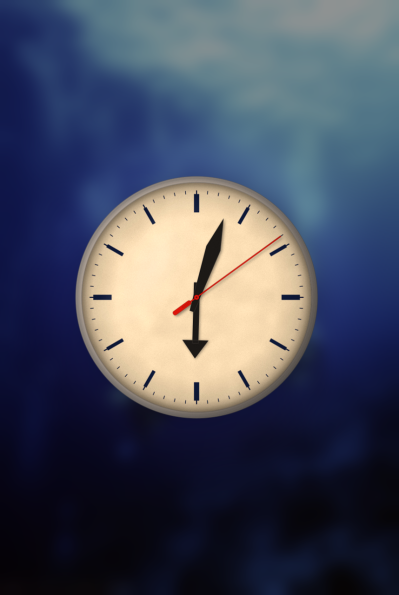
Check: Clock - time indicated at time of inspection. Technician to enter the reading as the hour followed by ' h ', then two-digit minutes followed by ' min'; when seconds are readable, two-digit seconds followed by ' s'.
6 h 03 min 09 s
